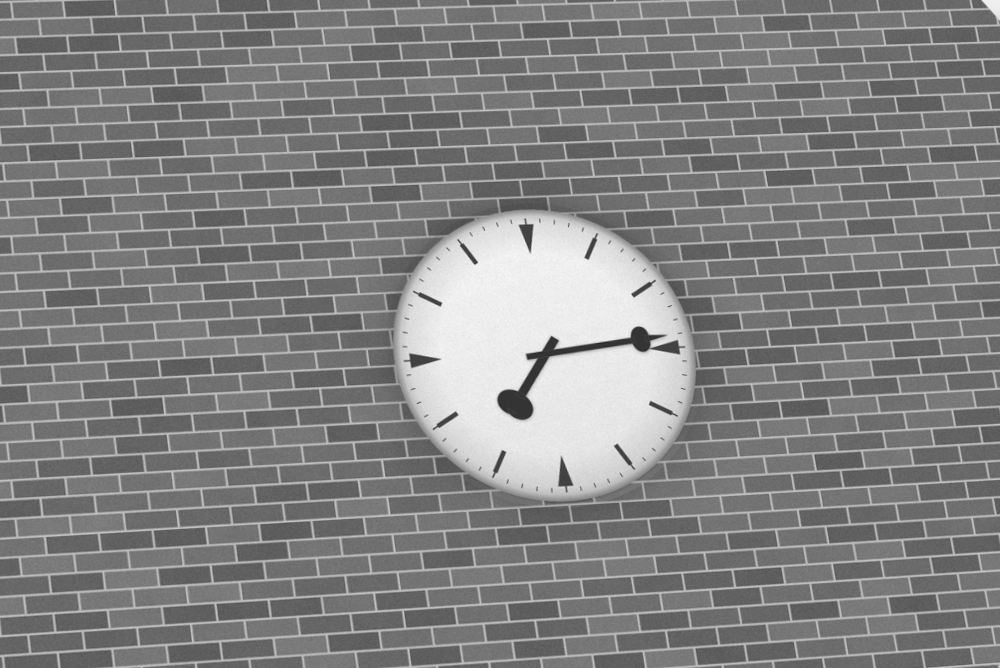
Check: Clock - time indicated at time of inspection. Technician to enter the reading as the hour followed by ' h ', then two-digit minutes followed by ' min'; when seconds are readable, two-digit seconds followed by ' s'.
7 h 14 min
